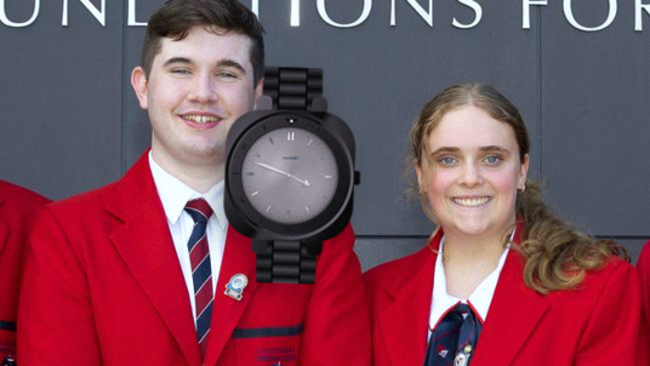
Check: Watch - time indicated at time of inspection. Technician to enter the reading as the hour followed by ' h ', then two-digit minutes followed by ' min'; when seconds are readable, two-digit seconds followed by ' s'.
3 h 48 min
